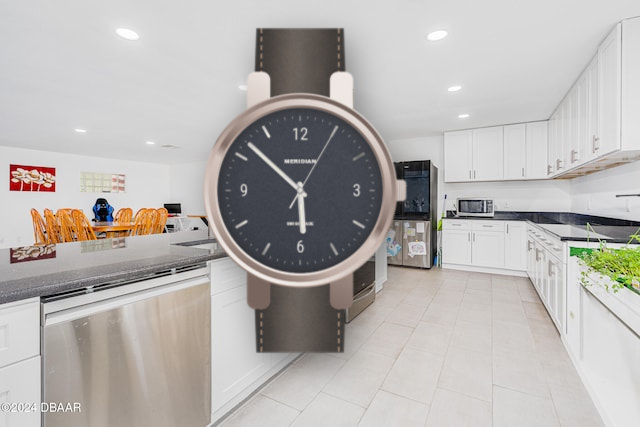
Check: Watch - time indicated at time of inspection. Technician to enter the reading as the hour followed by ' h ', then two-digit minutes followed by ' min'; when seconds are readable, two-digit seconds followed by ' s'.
5 h 52 min 05 s
